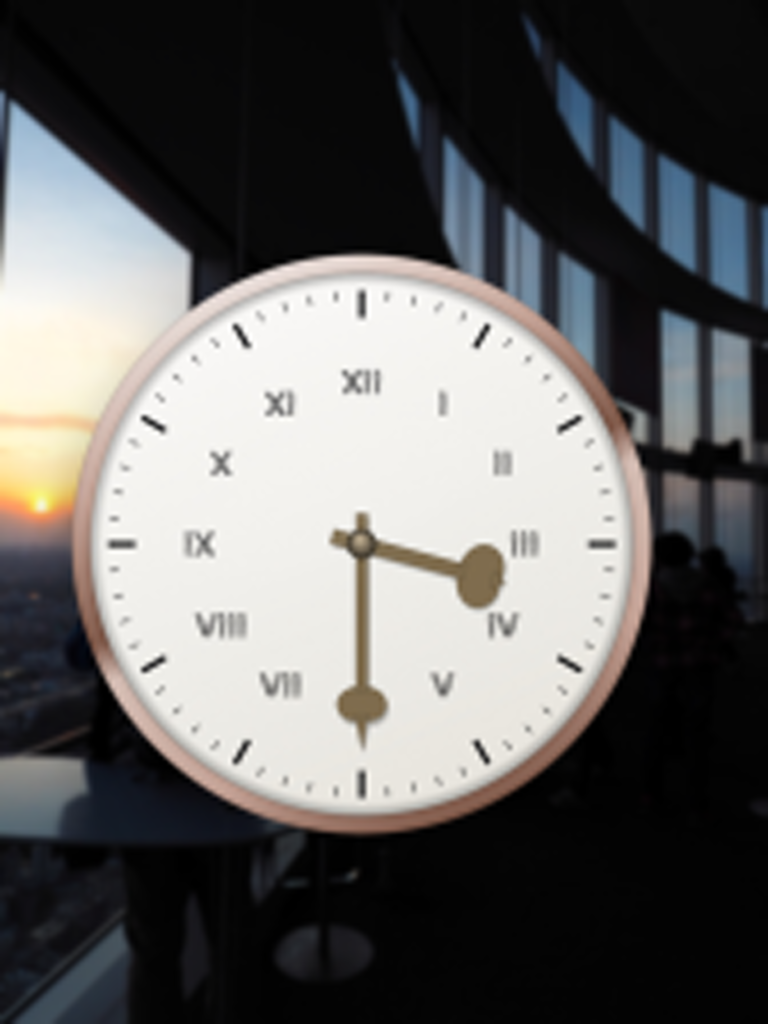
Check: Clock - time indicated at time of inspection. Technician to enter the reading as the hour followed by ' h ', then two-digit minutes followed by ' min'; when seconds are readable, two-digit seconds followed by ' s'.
3 h 30 min
